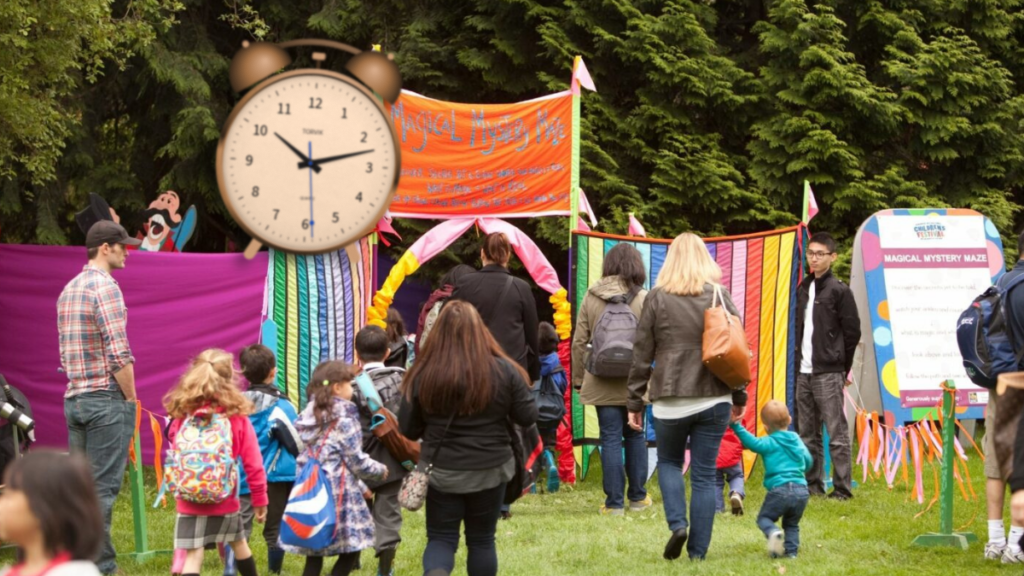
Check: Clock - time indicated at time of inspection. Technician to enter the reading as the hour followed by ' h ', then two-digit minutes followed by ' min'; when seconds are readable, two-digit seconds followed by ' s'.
10 h 12 min 29 s
